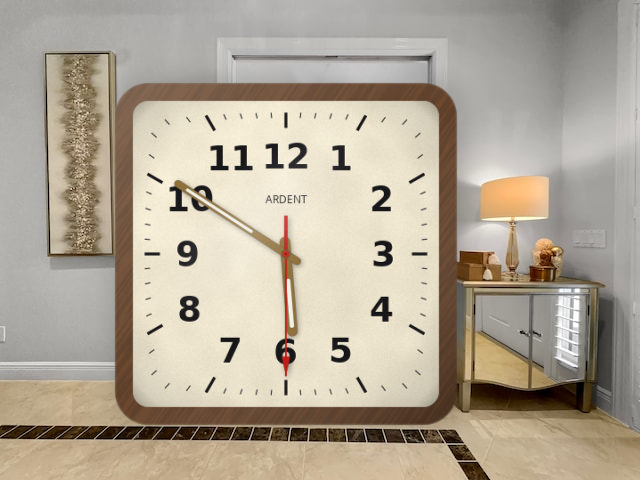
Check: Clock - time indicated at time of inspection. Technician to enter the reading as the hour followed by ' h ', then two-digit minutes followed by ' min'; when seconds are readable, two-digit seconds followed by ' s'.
5 h 50 min 30 s
